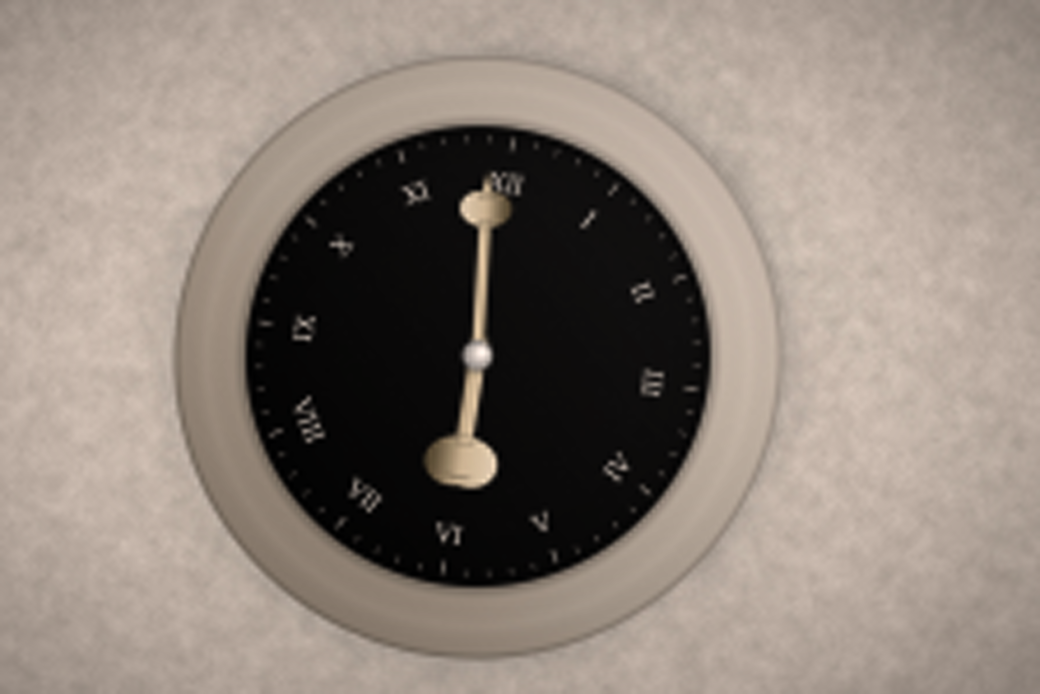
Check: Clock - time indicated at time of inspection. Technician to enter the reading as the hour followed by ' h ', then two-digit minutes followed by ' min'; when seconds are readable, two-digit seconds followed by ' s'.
5 h 59 min
